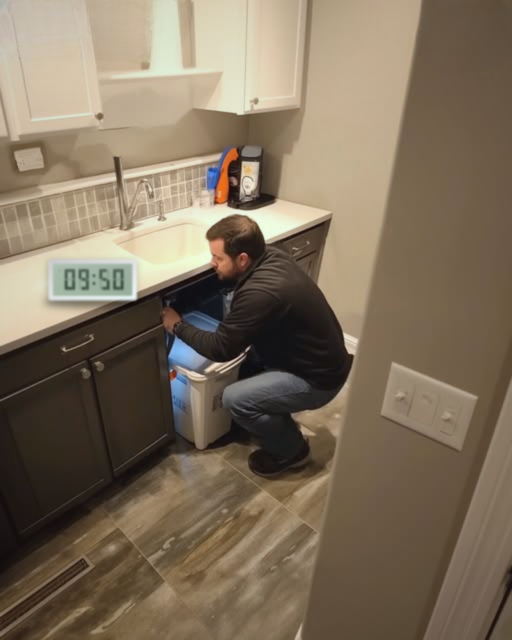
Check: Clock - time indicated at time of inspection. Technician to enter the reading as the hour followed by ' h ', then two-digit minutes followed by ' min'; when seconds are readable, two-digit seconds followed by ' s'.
9 h 50 min
